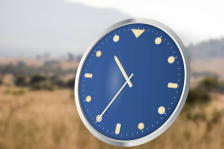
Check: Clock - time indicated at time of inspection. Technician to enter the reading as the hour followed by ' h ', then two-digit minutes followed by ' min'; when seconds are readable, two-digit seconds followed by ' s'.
10 h 35 min
